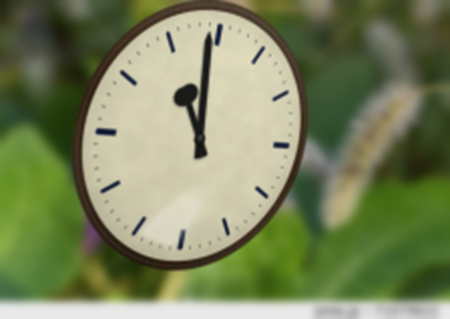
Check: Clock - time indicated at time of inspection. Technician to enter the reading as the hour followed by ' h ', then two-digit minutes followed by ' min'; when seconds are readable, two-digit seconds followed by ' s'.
10 h 59 min
